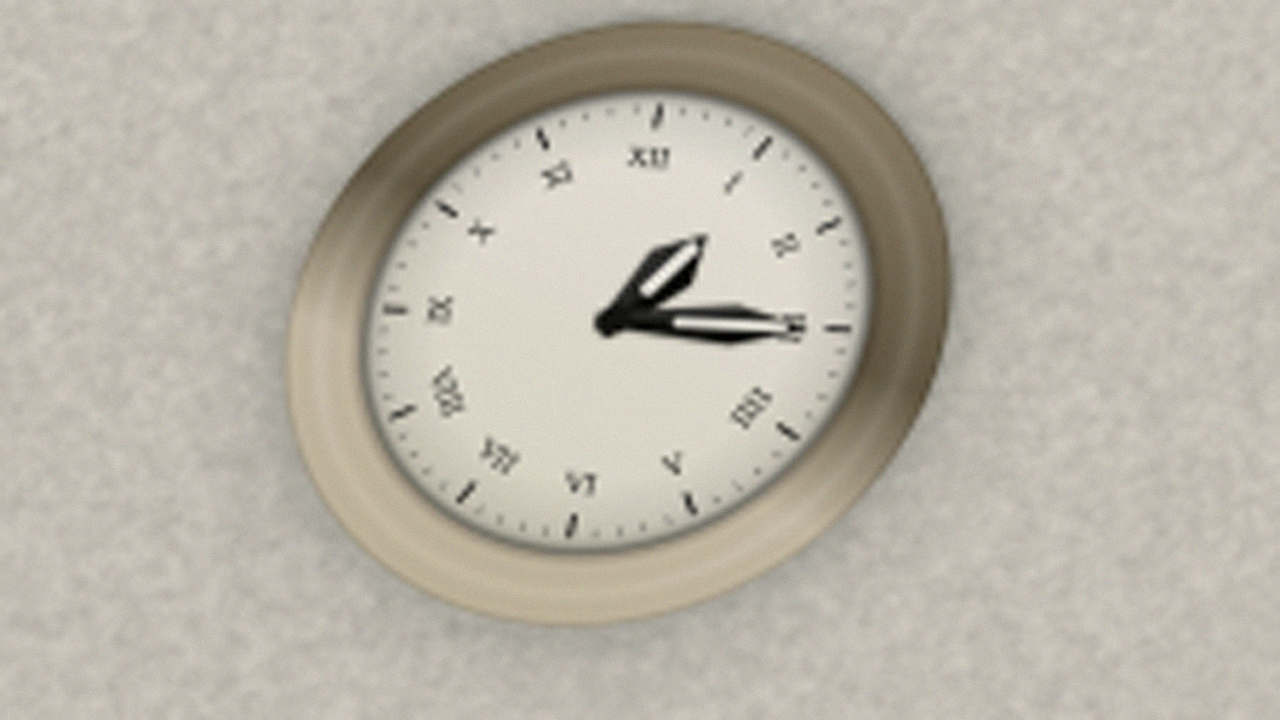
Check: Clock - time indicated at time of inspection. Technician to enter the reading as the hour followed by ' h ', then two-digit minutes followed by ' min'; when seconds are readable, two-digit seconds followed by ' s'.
1 h 15 min
